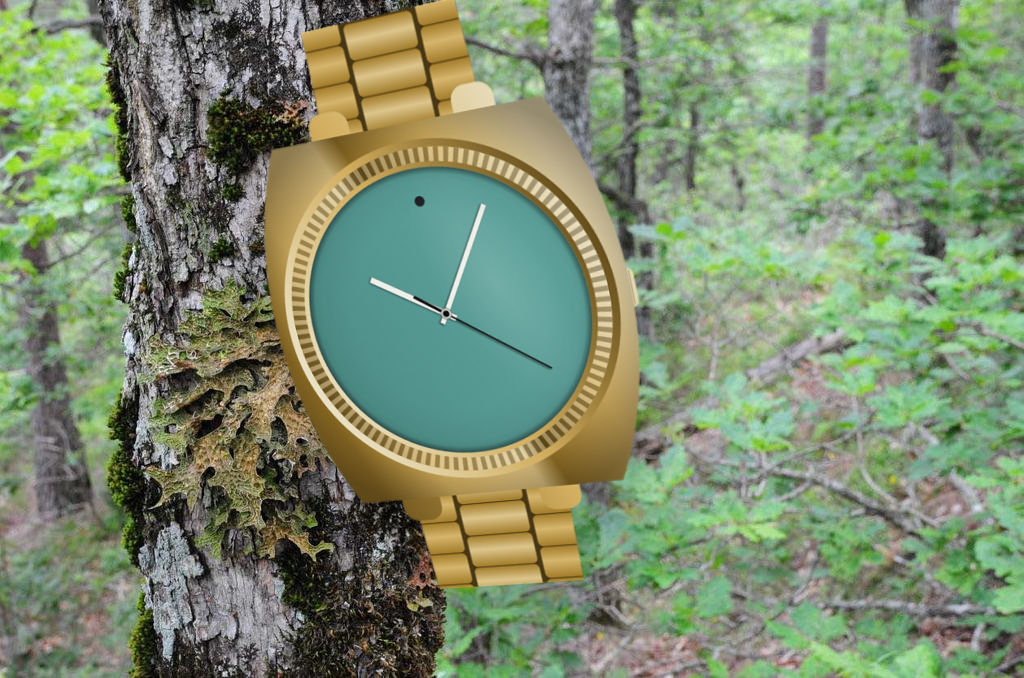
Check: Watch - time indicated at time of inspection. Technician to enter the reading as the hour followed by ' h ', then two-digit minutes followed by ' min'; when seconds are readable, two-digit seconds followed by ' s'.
10 h 05 min 21 s
